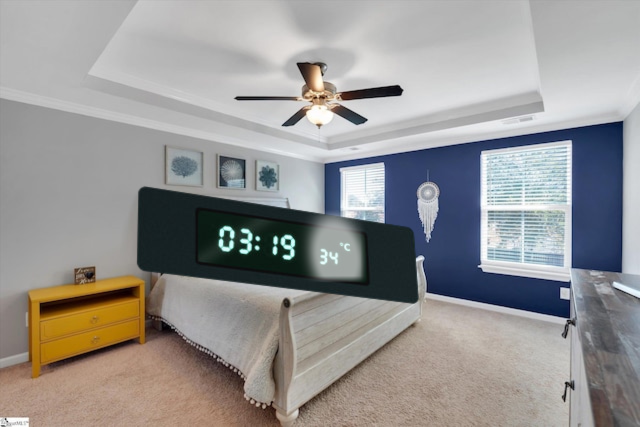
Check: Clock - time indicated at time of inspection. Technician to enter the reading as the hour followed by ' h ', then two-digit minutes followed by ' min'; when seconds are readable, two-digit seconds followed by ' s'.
3 h 19 min
